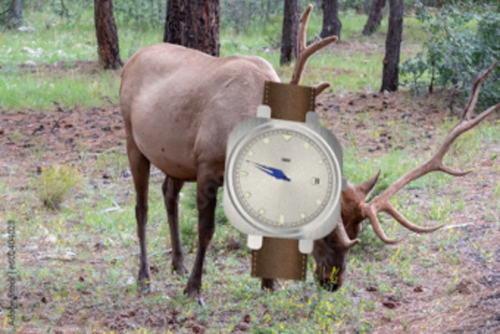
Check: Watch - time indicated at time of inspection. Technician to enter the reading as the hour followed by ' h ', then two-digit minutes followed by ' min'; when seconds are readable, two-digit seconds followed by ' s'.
9 h 48 min
